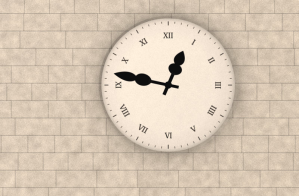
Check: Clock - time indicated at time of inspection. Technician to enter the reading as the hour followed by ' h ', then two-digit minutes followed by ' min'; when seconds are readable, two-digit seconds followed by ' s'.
12 h 47 min
